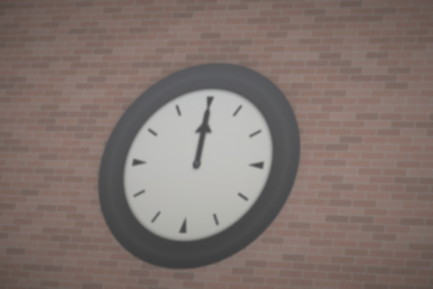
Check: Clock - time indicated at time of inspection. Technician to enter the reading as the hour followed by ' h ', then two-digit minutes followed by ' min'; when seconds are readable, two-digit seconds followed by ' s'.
12 h 00 min
